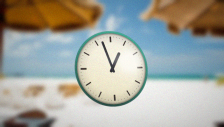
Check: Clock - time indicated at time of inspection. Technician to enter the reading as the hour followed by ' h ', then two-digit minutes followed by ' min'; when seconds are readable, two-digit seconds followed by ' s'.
12 h 57 min
